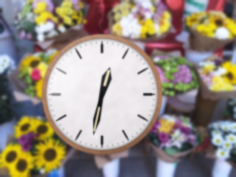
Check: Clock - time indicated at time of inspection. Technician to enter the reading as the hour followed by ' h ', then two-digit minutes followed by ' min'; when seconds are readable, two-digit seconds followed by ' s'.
12 h 32 min
